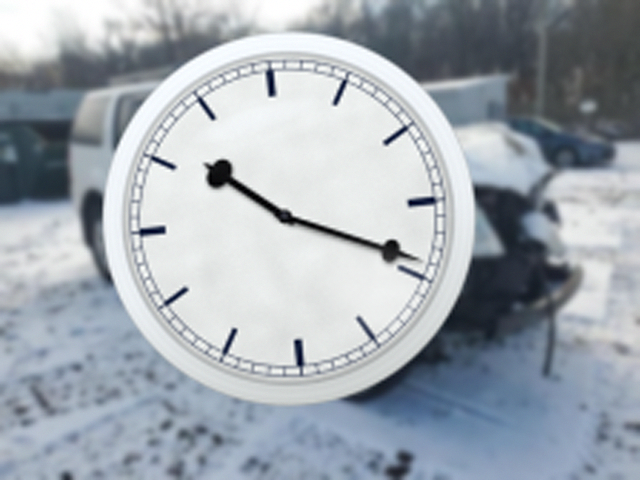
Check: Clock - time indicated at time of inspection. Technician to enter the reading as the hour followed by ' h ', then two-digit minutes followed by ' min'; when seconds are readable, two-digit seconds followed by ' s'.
10 h 19 min
